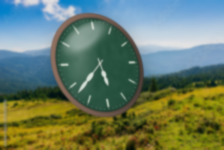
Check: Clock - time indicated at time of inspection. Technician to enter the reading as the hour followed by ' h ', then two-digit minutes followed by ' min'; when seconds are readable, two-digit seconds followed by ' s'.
5 h 38 min
